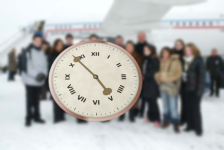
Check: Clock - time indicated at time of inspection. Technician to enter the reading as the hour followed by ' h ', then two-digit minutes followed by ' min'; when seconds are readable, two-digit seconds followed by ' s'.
4 h 53 min
